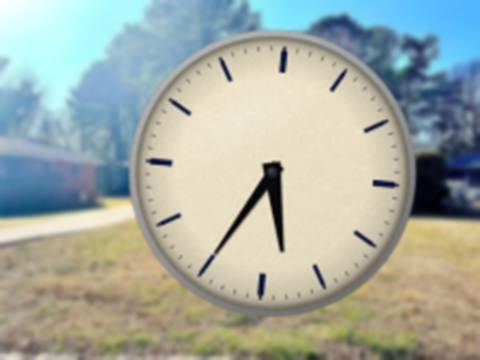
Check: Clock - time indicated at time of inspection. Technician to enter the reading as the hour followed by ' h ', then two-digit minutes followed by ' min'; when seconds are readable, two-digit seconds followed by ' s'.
5 h 35 min
